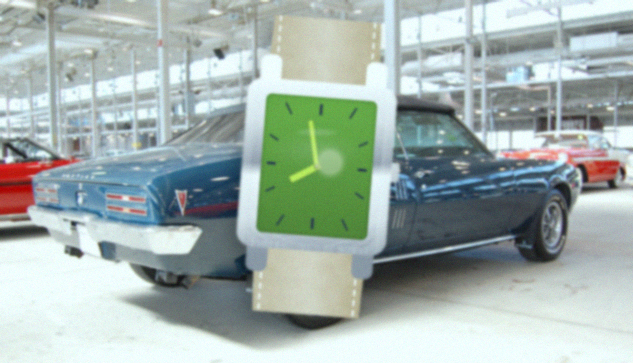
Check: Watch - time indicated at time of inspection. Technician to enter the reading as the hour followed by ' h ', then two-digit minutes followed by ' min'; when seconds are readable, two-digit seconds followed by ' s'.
7 h 58 min
